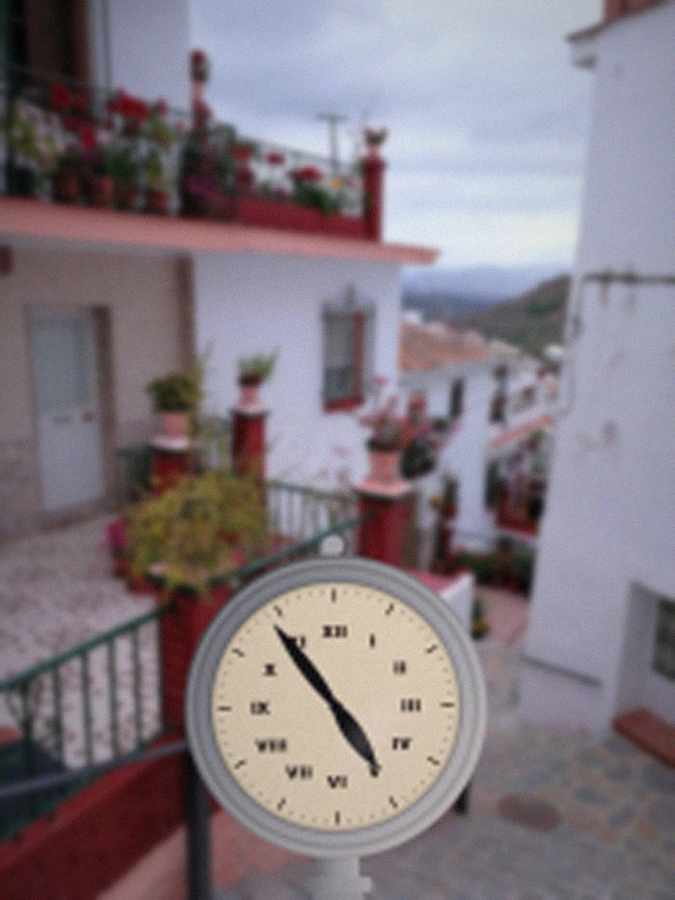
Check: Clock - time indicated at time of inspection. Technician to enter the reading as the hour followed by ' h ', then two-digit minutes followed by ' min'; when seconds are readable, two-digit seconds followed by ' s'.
4 h 54 min
